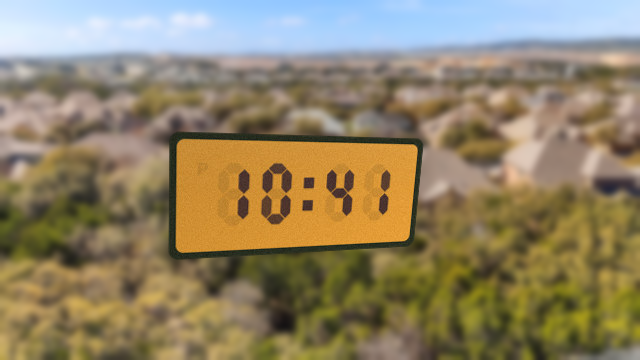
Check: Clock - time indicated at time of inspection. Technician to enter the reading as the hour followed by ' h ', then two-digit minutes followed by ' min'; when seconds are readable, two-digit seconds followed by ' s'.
10 h 41 min
